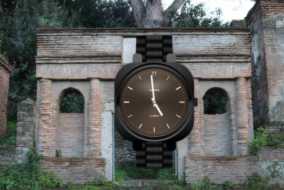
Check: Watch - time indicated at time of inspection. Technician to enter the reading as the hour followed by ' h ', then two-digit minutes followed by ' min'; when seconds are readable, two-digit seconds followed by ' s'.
4 h 59 min
